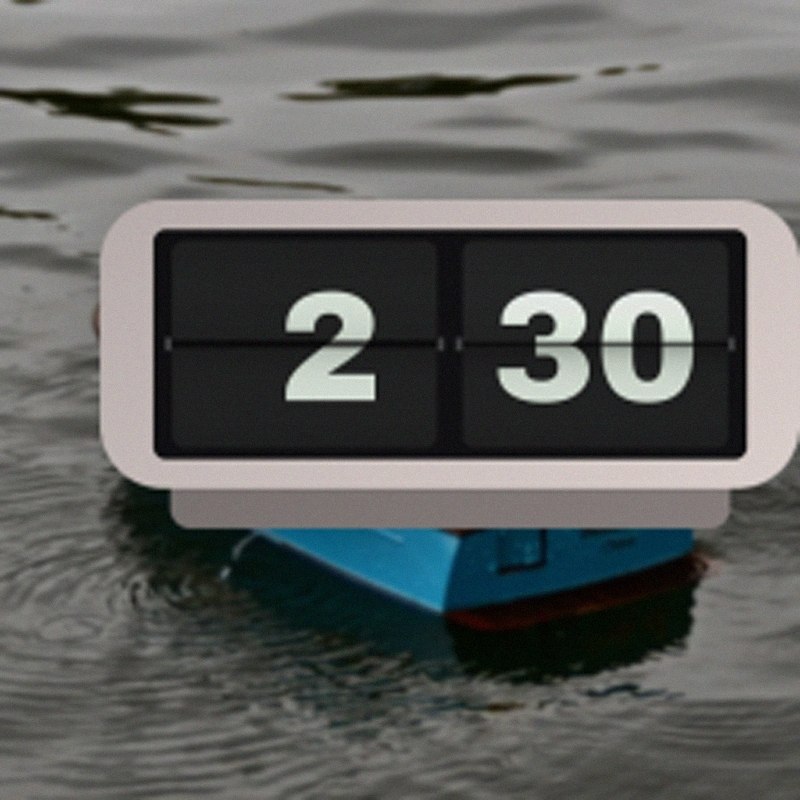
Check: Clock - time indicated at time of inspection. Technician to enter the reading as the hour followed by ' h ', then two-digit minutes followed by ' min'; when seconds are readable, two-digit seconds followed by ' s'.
2 h 30 min
